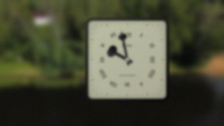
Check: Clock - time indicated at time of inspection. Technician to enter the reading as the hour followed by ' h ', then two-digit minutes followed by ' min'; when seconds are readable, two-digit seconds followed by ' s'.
9 h 58 min
